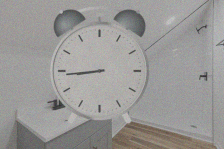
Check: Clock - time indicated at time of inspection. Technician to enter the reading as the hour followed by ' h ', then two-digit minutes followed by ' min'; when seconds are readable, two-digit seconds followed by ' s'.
8 h 44 min
